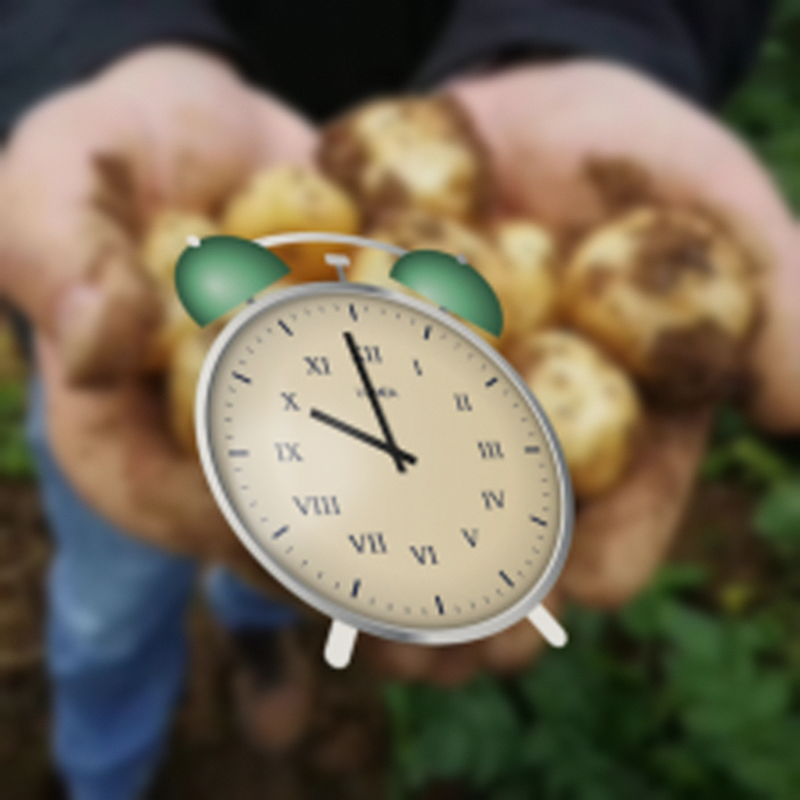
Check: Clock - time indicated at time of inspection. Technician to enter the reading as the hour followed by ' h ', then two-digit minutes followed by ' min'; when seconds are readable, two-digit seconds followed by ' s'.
9 h 59 min
